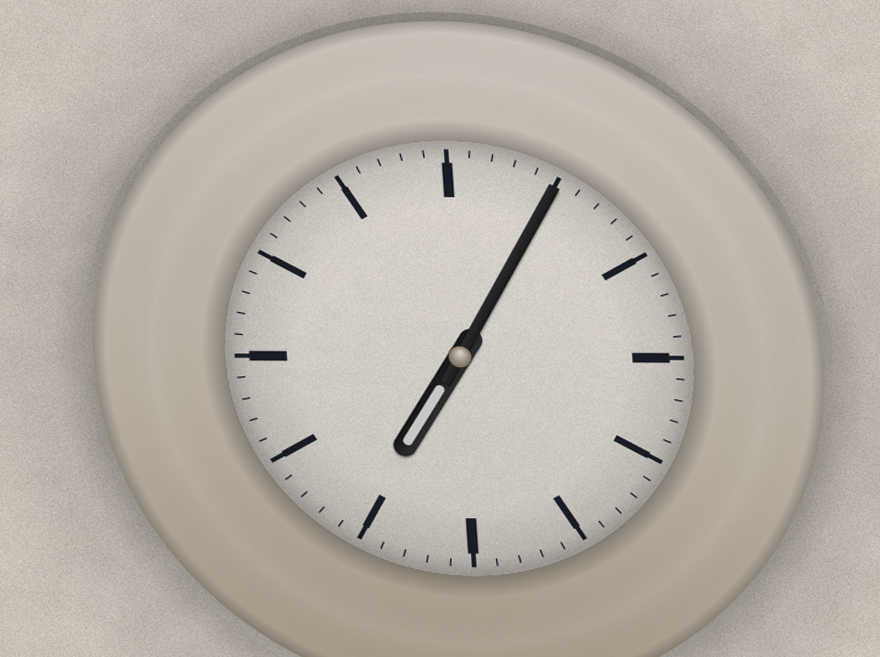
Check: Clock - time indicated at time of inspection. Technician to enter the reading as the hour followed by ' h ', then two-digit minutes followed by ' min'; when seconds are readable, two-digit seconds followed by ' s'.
7 h 05 min
